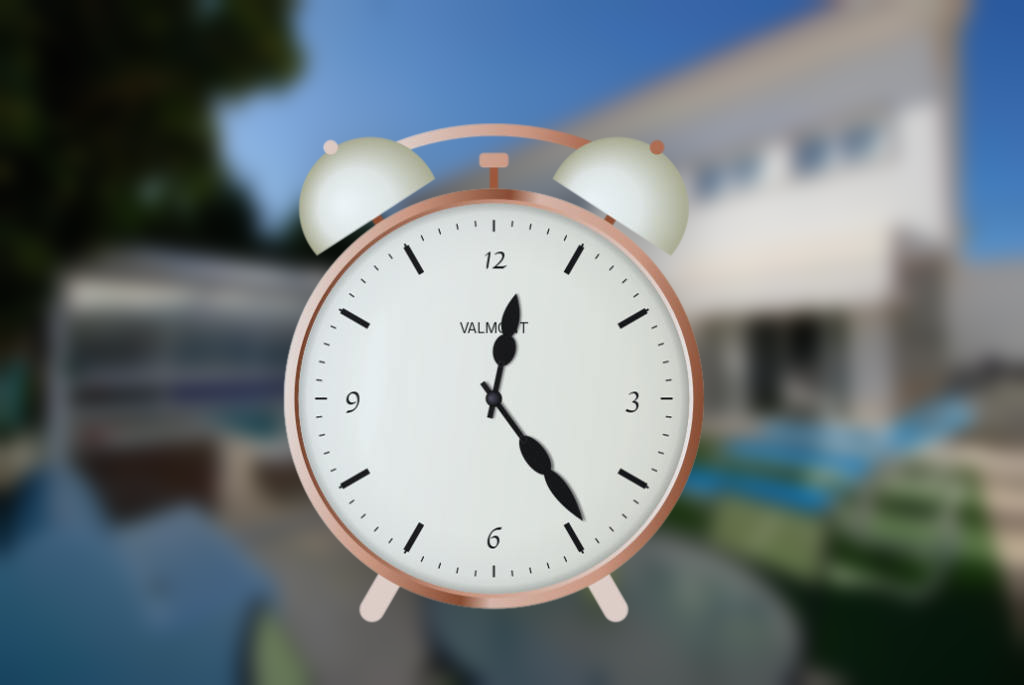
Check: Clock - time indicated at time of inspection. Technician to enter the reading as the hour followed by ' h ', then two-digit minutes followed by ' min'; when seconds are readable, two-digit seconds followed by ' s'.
12 h 24 min
